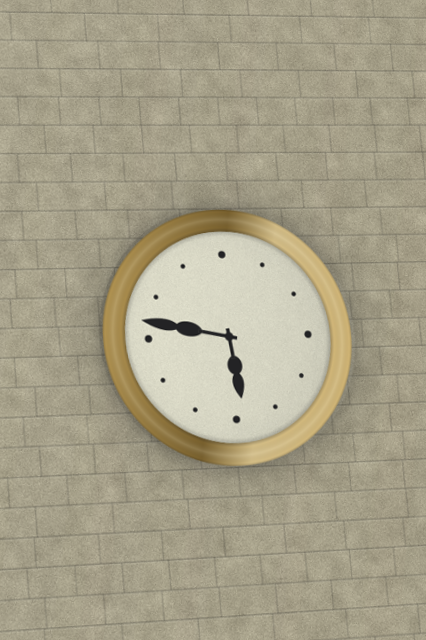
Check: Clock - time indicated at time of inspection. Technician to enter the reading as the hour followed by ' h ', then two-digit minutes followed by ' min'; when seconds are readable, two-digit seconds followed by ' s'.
5 h 47 min
